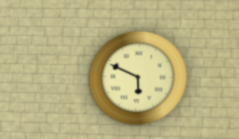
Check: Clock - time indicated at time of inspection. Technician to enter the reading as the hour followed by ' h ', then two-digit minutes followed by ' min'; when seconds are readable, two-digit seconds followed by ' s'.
5 h 49 min
